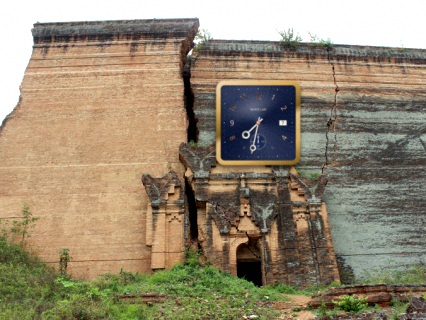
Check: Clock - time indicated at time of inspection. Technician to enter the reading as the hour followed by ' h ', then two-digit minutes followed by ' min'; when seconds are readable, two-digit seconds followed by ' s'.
7 h 32 min
